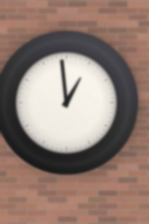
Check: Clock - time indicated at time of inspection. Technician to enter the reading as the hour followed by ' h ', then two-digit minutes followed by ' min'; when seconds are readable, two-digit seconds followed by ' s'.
12 h 59 min
